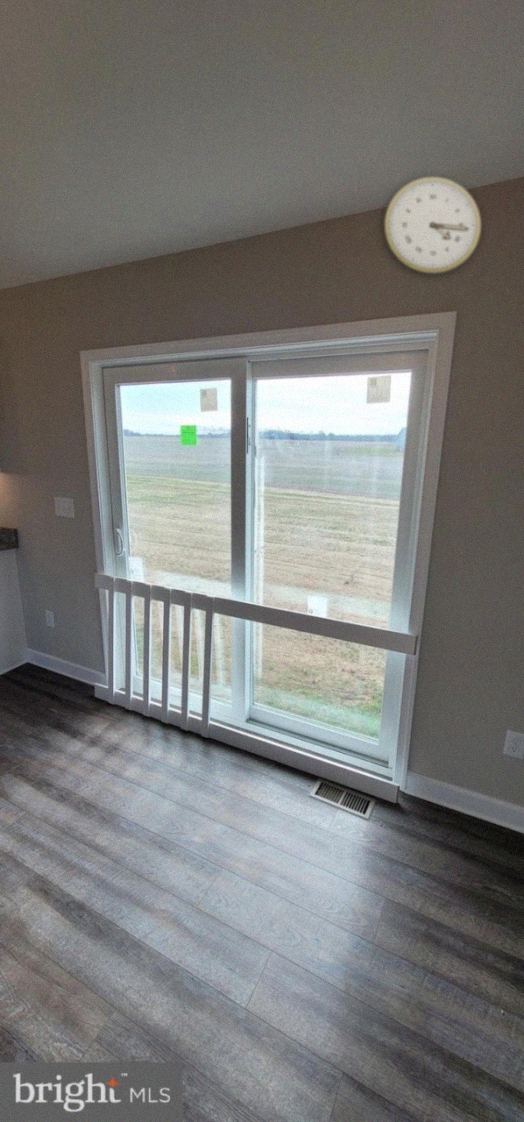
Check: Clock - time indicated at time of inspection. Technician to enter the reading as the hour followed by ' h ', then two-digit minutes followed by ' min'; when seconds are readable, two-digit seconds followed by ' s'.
4 h 16 min
